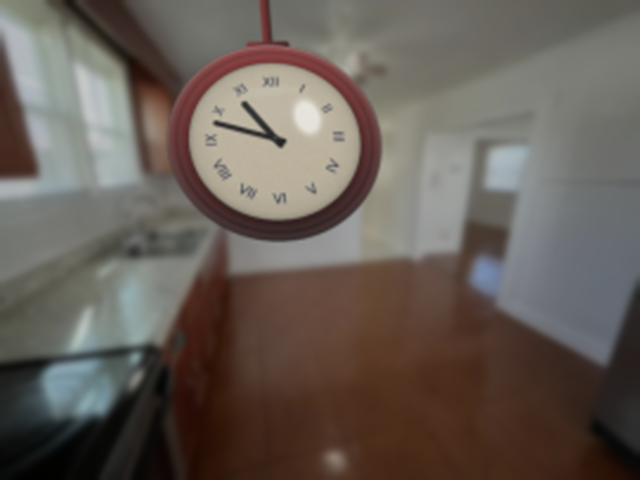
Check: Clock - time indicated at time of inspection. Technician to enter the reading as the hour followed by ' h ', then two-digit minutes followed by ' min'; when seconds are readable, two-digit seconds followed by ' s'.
10 h 48 min
